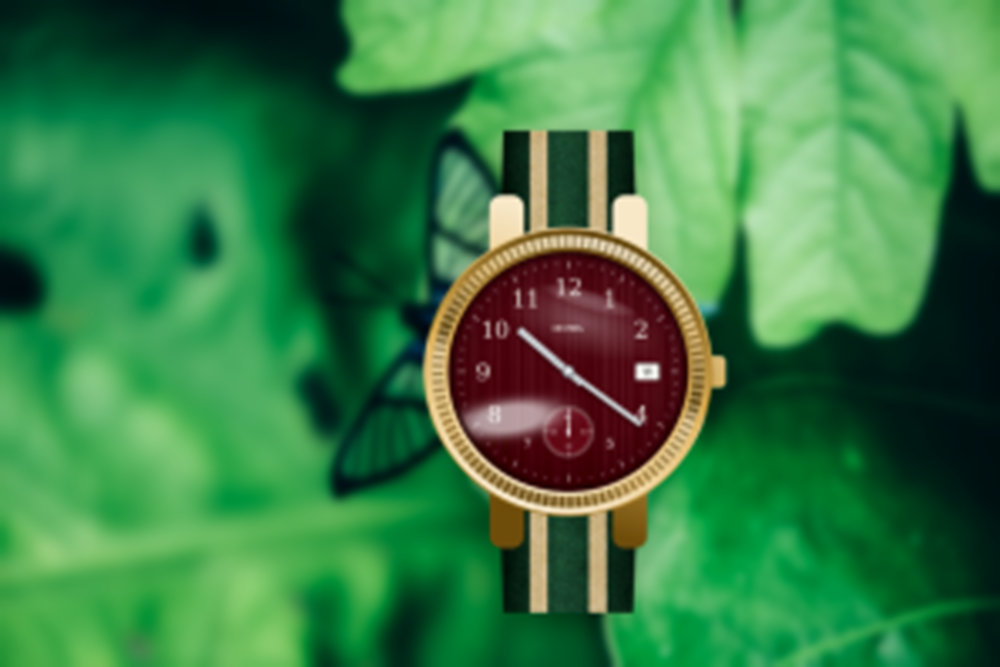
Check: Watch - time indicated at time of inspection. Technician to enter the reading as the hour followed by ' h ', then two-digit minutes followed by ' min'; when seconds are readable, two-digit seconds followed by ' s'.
10 h 21 min
